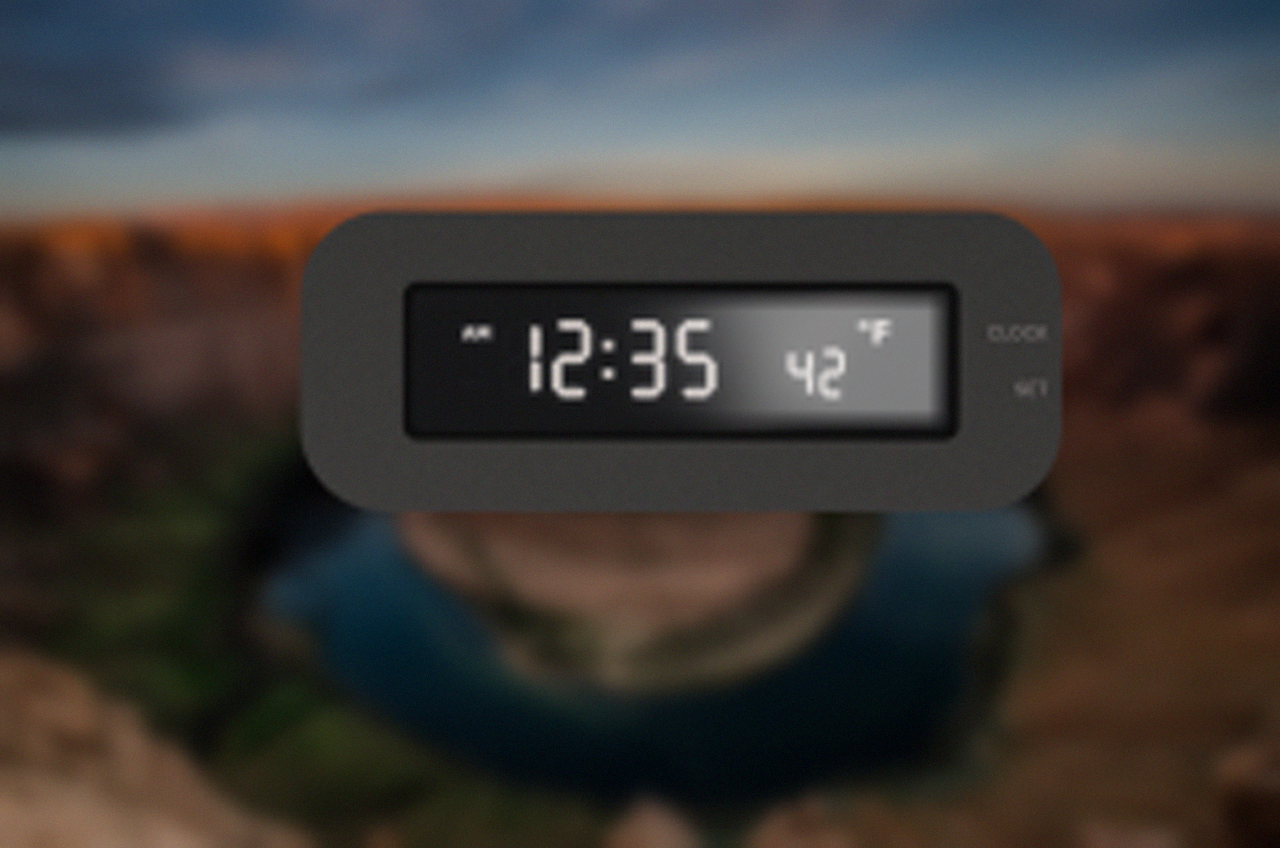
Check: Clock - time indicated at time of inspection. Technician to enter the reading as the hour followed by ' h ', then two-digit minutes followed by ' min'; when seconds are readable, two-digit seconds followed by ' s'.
12 h 35 min
